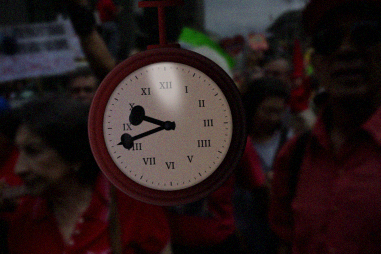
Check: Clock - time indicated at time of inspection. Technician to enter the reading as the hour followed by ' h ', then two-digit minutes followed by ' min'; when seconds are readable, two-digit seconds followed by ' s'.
9 h 42 min
